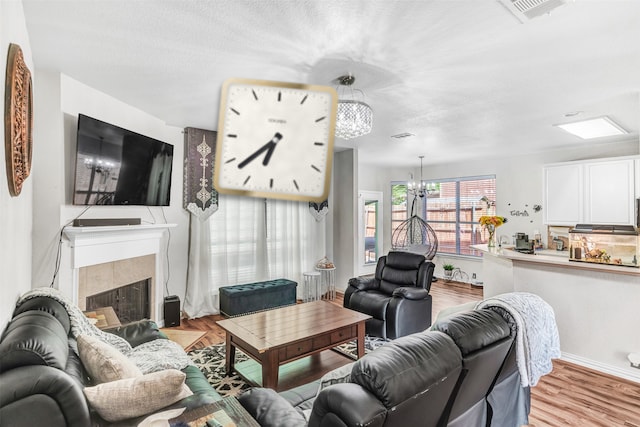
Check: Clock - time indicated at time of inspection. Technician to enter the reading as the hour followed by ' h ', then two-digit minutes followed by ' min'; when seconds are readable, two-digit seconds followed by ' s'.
6 h 38 min
